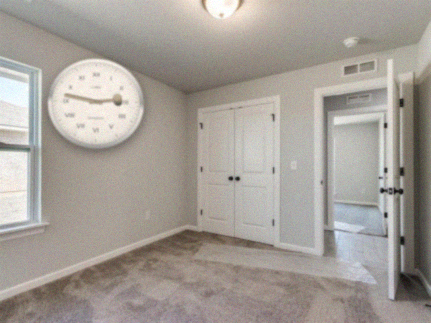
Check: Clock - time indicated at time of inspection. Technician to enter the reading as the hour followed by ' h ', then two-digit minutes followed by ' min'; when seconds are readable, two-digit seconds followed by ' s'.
2 h 47 min
